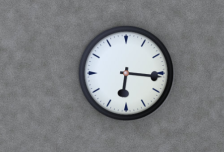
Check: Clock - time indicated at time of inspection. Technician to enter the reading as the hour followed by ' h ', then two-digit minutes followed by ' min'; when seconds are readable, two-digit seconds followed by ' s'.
6 h 16 min
